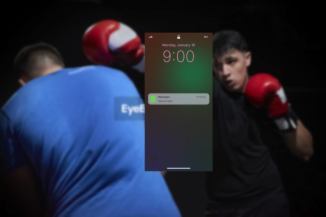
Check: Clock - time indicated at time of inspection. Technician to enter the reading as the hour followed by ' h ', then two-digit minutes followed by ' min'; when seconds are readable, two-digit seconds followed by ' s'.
9 h 00 min
